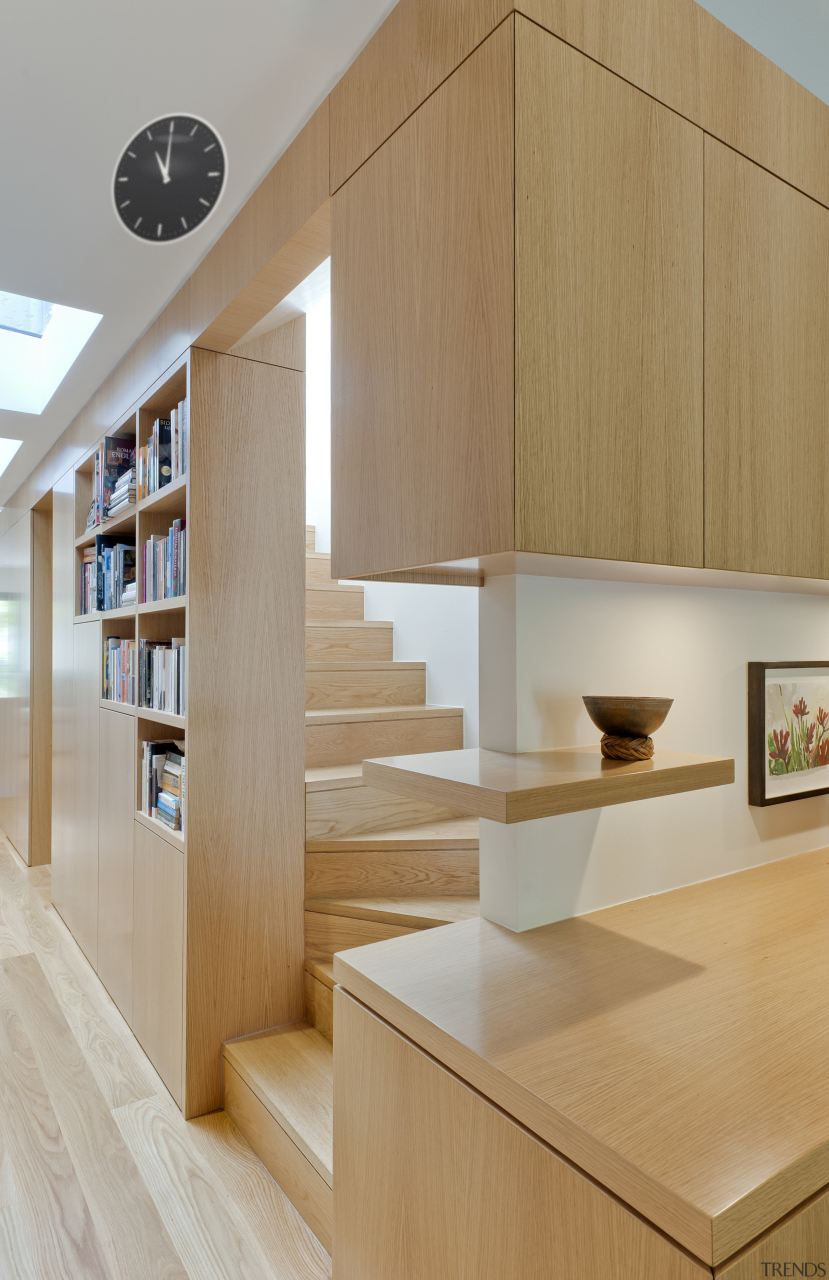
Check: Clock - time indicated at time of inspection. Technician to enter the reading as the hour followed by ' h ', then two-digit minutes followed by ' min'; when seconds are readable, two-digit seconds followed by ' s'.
11 h 00 min
